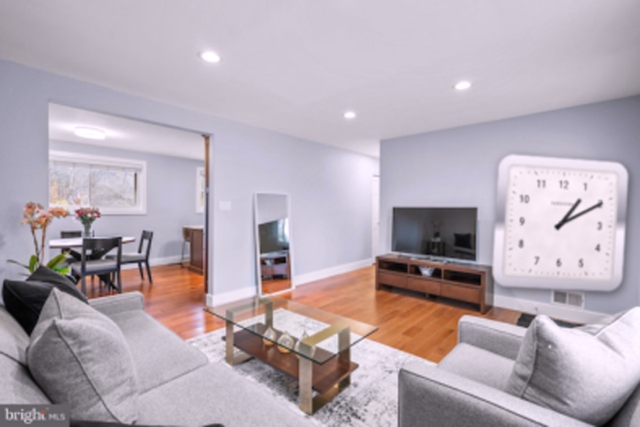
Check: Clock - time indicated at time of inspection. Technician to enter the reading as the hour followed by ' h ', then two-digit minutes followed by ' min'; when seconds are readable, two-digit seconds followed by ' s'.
1 h 10 min
